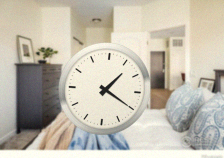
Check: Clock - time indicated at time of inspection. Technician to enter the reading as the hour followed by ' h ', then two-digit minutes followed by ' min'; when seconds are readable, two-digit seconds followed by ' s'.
1 h 20 min
